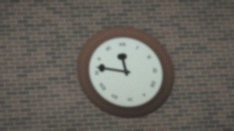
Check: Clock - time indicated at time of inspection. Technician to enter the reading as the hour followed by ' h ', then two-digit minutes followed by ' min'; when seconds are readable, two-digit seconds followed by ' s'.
11 h 47 min
